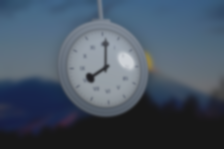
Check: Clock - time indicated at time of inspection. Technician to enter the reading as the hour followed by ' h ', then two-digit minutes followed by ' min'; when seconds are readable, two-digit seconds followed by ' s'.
8 h 01 min
